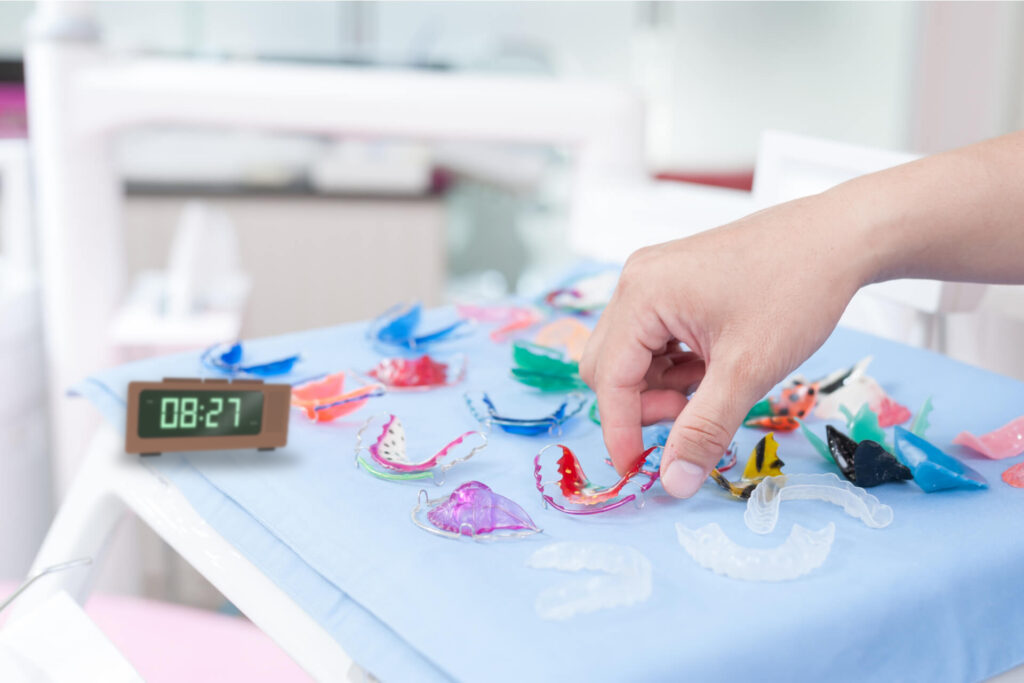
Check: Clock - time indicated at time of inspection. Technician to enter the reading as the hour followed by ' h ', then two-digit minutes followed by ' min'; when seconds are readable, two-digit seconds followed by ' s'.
8 h 27 min
